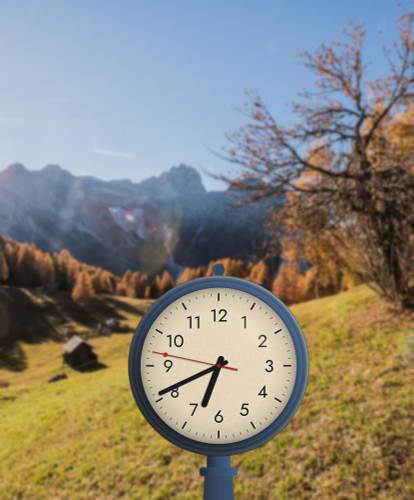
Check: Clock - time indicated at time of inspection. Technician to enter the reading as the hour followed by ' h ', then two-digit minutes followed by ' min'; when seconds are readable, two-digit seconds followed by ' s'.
6 h 40 min 47 s
